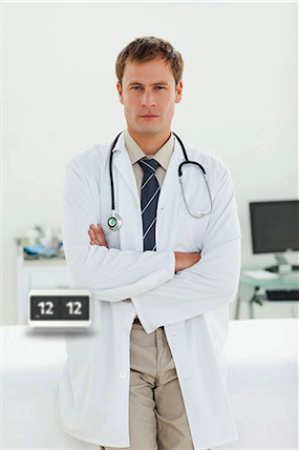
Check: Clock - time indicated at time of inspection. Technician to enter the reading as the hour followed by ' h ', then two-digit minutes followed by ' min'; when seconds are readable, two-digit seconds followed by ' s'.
12 h 12 min
